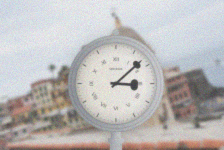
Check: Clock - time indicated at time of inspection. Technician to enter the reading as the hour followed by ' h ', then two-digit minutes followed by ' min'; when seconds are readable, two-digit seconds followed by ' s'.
3 h 08 min
